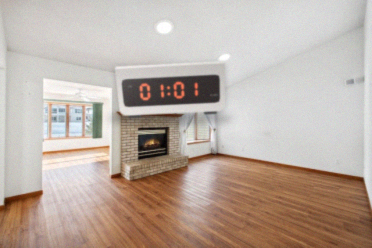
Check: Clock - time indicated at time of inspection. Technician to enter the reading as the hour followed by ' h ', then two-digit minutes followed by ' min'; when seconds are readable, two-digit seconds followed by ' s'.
1 h 01 min
